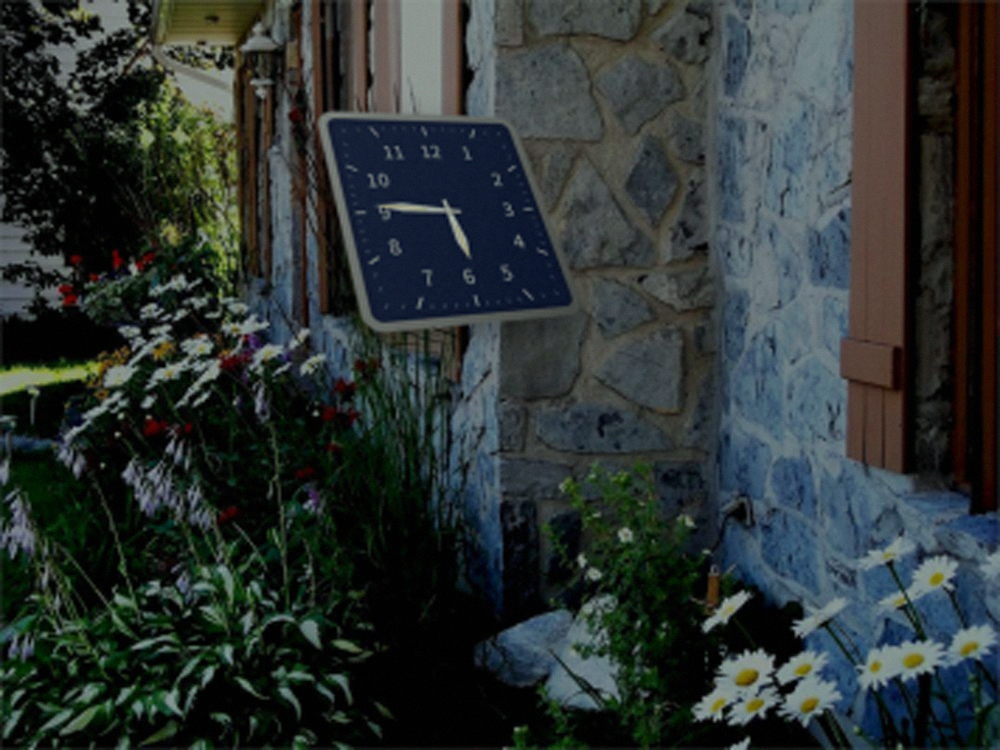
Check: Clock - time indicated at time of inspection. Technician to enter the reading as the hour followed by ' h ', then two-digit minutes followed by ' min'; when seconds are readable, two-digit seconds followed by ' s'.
5 h 46 min
